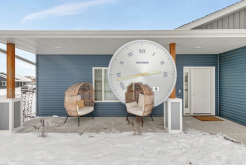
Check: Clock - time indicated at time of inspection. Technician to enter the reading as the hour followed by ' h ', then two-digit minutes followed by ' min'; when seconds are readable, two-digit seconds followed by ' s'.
2 h 43 min
